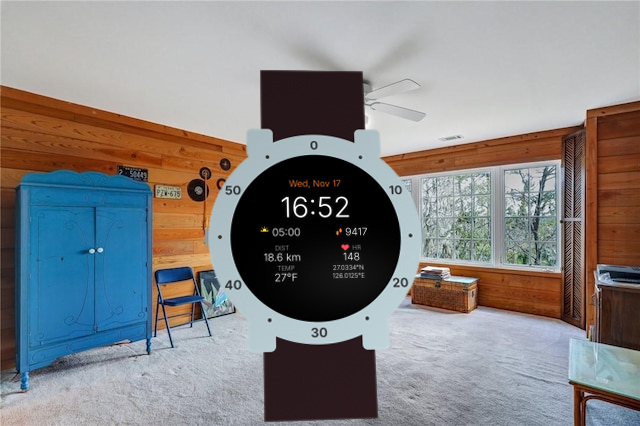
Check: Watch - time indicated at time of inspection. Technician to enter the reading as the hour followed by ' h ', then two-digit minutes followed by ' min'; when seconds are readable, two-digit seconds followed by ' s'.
16 h 52 min
